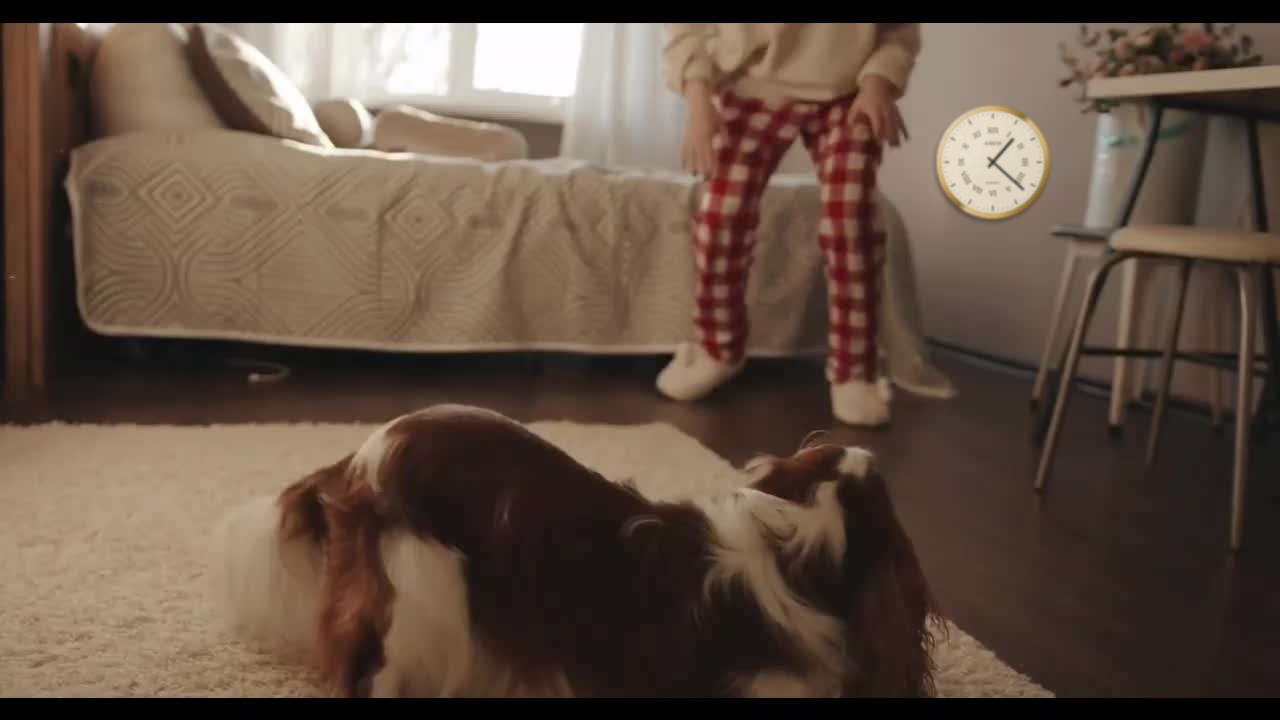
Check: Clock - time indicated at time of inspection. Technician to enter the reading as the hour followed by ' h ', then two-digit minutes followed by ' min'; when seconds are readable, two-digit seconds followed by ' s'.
1 h 22 min
